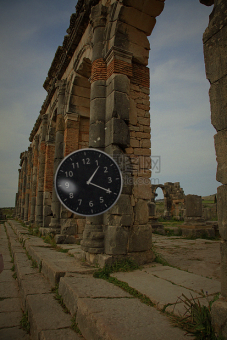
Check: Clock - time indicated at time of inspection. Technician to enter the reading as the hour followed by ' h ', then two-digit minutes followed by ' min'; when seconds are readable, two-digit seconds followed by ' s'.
1 h 20 min
